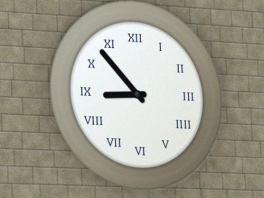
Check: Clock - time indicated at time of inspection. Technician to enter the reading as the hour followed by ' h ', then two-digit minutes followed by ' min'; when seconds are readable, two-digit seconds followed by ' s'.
8 h 53 min
